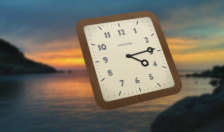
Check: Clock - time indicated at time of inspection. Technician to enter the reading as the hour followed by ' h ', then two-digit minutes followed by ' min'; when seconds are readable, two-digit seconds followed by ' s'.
4 h 14 min
